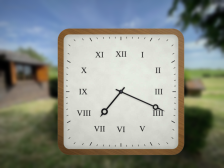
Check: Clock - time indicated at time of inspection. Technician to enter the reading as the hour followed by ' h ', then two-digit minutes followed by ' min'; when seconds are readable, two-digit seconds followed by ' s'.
7 h 19 min
